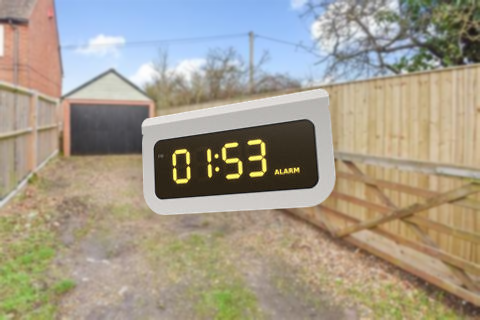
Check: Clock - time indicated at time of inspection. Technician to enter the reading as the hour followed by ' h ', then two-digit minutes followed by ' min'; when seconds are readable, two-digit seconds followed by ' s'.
1 h 53 min
